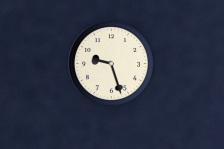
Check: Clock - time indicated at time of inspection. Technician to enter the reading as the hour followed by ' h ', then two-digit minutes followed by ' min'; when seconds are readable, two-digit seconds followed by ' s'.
9 h 27 min
